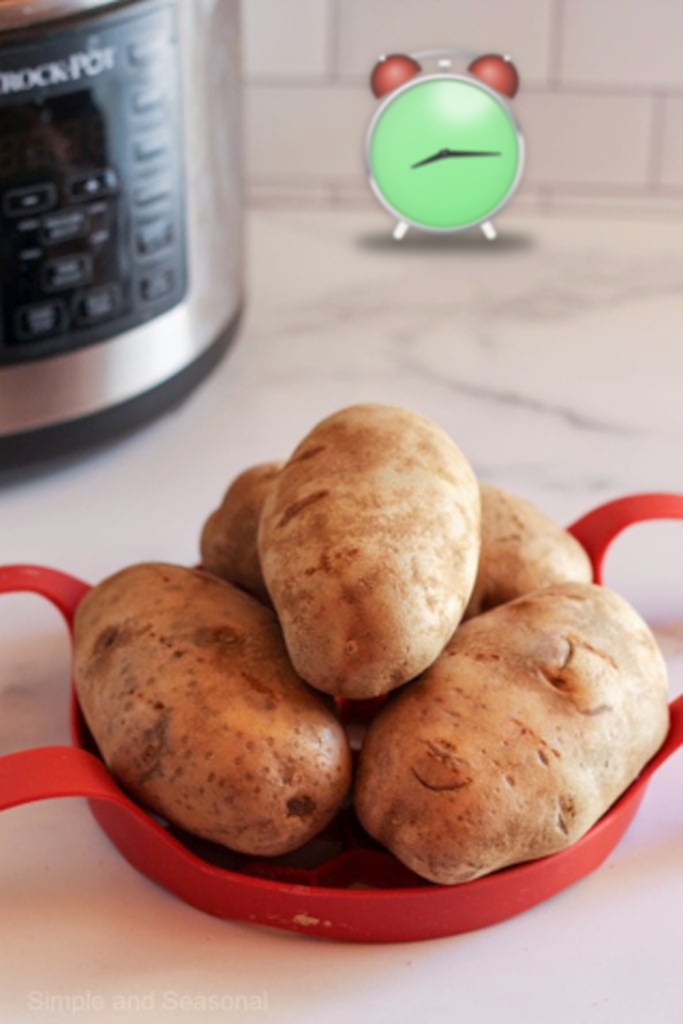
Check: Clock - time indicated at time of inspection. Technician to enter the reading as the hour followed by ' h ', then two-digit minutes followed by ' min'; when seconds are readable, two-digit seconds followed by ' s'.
8 h 15 min
